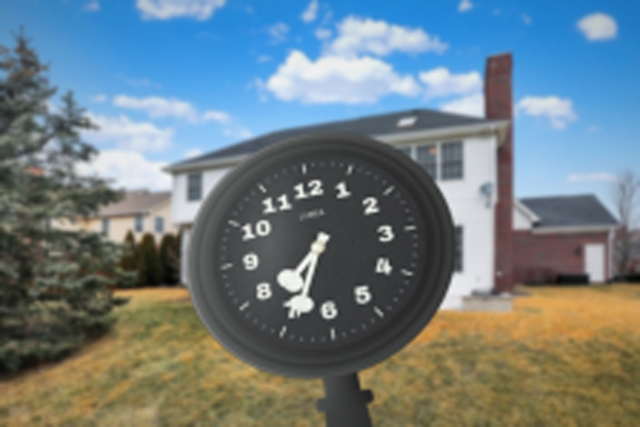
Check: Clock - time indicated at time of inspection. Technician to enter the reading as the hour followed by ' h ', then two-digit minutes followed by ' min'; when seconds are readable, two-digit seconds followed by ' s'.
7 h 34 min
